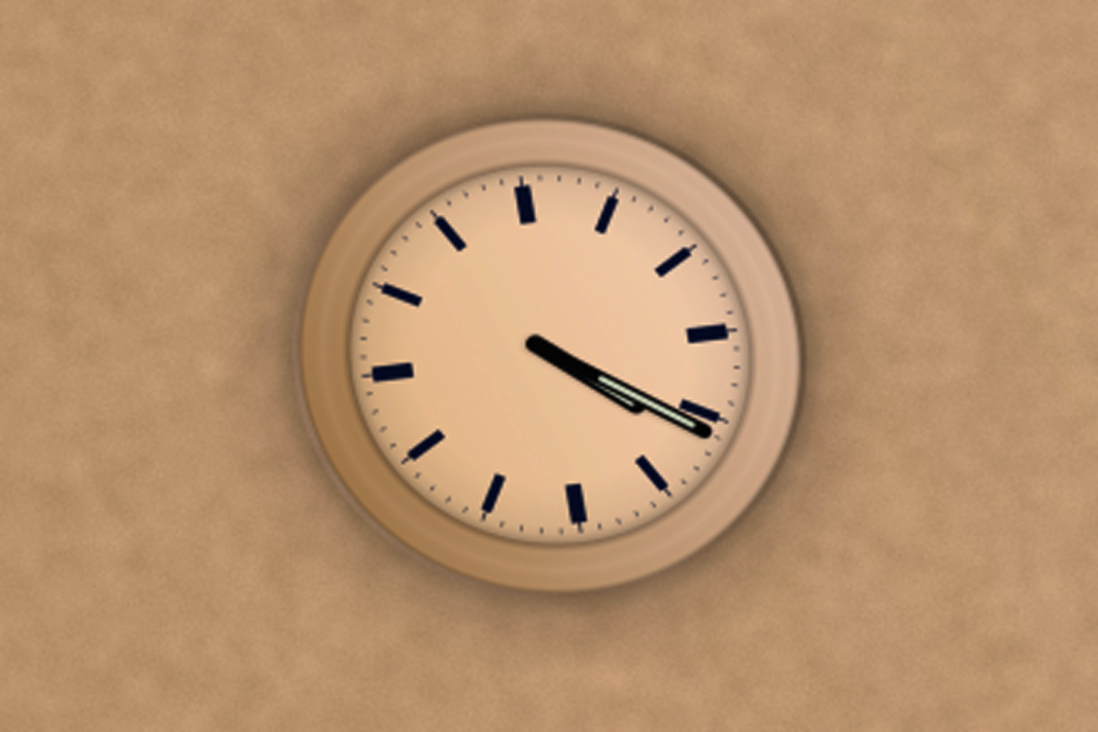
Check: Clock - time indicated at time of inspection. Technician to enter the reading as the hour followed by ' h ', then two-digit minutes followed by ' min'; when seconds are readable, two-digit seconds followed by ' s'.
4 h 21 min
